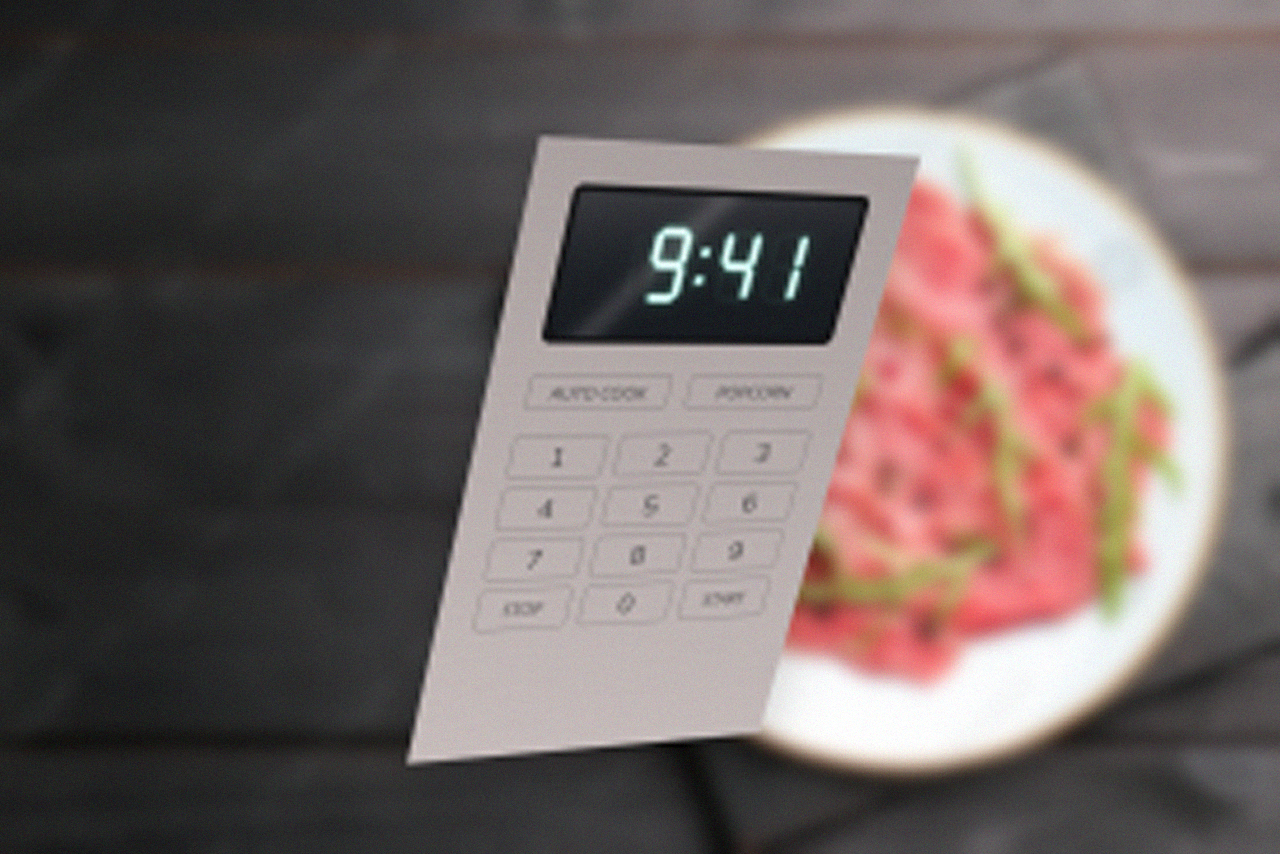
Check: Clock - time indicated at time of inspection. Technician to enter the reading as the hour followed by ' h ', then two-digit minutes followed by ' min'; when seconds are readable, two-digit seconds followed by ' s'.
9 h 41 min
